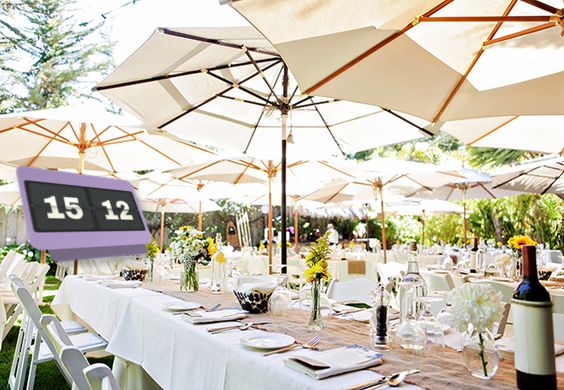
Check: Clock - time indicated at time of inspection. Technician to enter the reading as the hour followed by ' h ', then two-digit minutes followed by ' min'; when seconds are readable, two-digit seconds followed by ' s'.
15 h 12 min
